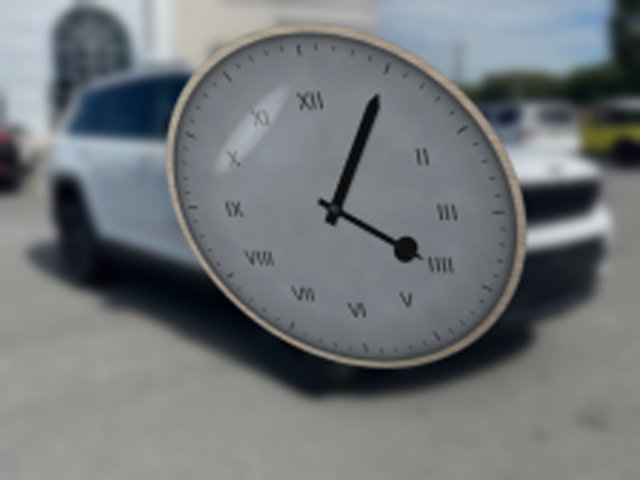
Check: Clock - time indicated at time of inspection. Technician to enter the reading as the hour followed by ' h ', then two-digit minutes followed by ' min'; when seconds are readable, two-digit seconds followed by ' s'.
4 h 05 min
